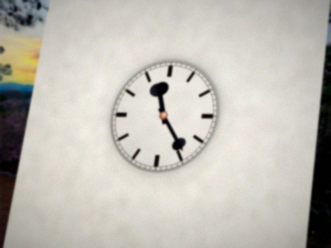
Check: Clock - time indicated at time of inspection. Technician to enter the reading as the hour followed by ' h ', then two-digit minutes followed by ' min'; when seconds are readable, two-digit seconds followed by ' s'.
11 h 24 min
